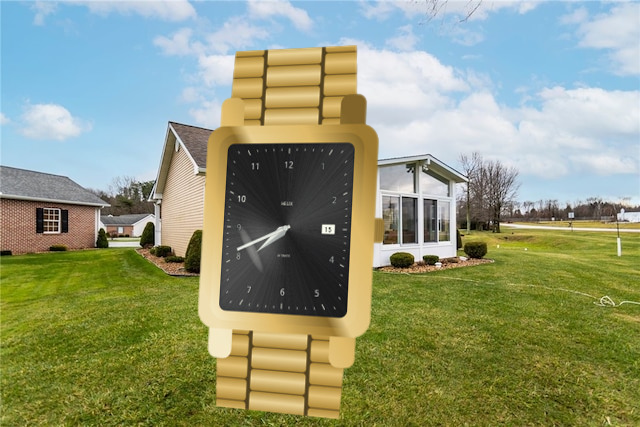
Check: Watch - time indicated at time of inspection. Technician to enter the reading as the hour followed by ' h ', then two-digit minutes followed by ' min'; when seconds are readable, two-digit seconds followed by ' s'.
7 h 41 min
